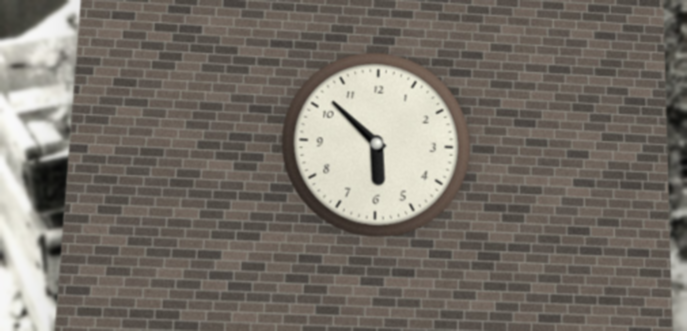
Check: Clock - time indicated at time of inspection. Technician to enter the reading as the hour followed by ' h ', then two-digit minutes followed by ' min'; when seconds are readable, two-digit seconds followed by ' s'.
5 h 52 min
